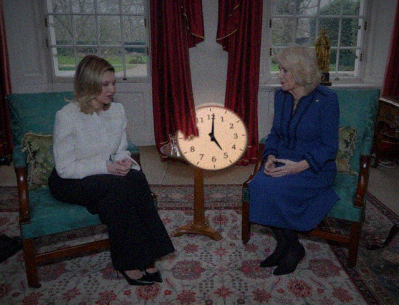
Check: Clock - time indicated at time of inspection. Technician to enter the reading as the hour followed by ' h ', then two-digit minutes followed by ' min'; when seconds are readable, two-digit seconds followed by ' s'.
5 h 01 min
